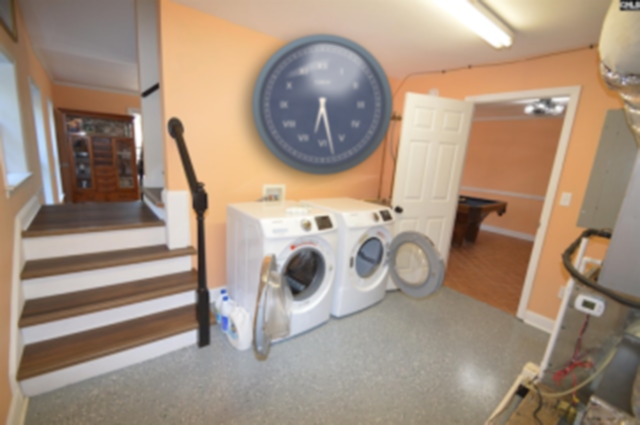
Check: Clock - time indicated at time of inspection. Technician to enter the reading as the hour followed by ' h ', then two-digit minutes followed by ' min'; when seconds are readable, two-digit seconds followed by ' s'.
6 h 28 min
